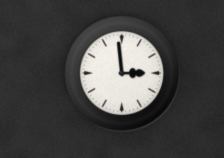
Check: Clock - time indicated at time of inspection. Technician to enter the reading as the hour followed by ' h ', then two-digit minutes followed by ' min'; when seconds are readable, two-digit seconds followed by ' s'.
2 h 59 min
